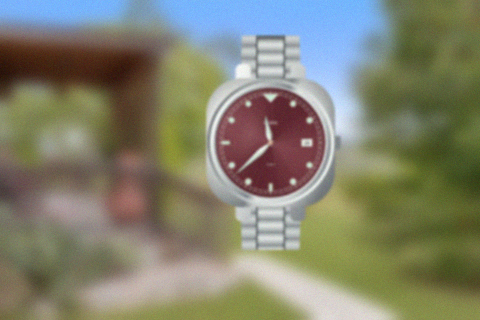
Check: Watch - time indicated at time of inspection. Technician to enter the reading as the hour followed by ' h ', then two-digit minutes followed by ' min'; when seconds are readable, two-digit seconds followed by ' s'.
11 h 38 min
